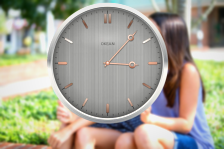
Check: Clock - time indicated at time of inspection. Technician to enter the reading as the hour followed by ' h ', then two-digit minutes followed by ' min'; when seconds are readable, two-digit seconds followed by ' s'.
3 h 07 min
